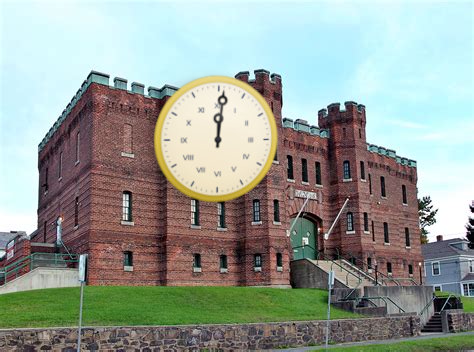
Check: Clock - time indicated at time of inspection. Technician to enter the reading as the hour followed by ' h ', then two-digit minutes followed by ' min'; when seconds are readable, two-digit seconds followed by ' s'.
12 h 01 min
